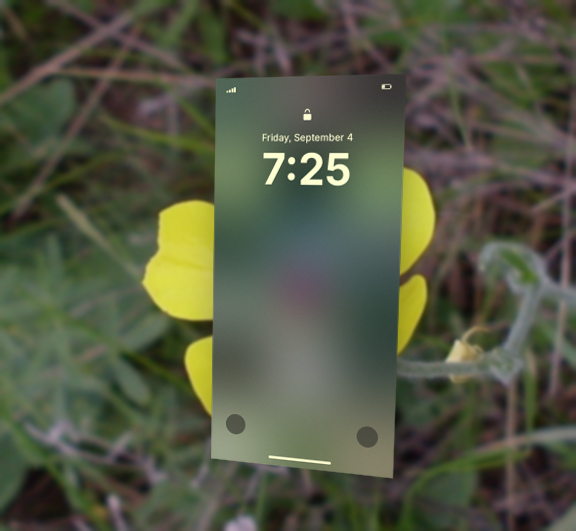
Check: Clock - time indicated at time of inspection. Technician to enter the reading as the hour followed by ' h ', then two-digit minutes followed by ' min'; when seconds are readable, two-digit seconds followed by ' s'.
7 h 25 min
